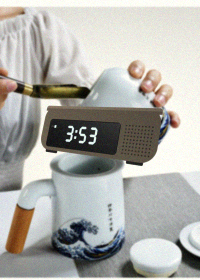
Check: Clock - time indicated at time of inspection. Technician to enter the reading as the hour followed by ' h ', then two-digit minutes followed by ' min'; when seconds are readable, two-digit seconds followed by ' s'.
3 h 53 min
